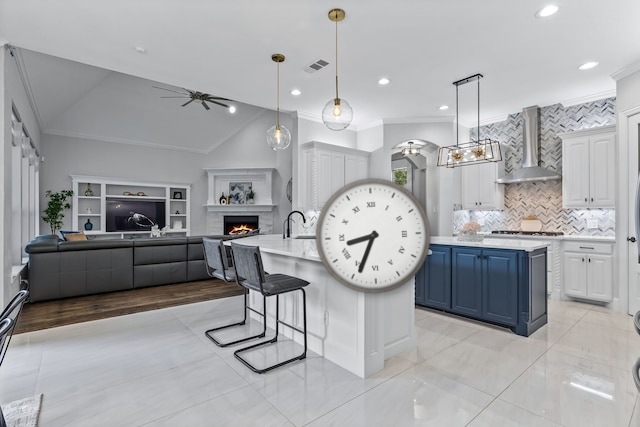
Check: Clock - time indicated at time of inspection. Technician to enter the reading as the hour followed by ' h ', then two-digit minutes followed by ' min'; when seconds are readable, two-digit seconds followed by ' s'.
8 h 34 min
